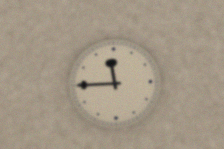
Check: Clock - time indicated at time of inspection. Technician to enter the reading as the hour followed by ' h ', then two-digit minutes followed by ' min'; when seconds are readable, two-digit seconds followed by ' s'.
11 h 45 min
